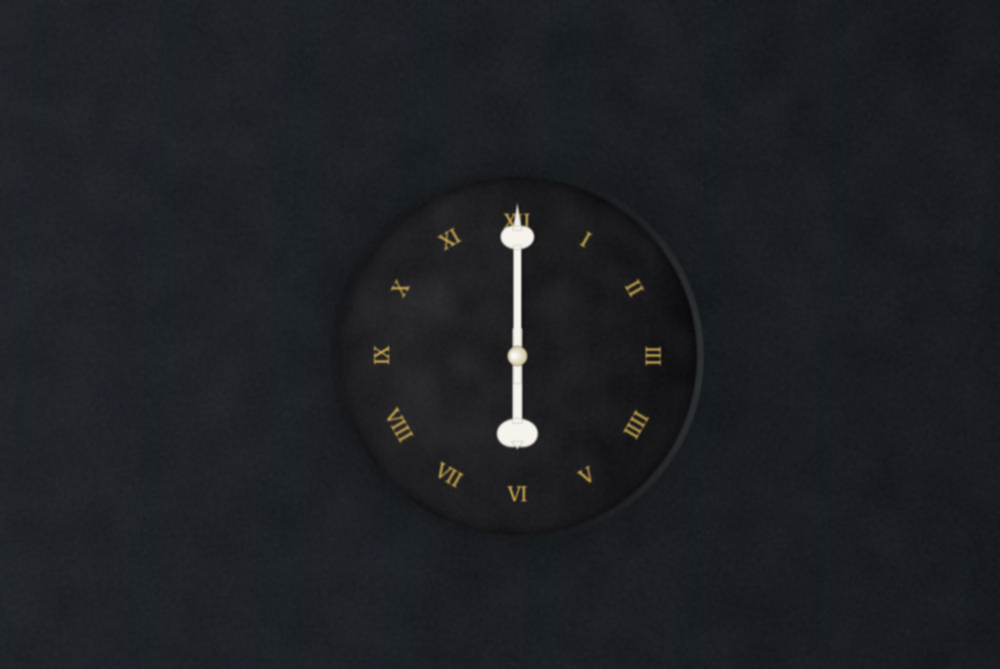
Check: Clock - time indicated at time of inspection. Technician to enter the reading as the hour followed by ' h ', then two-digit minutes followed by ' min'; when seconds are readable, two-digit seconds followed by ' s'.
6 h 00 min
